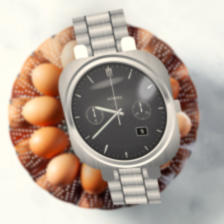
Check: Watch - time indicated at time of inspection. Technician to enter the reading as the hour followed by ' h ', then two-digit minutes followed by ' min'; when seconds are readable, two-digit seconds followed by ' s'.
9 h 39 min
